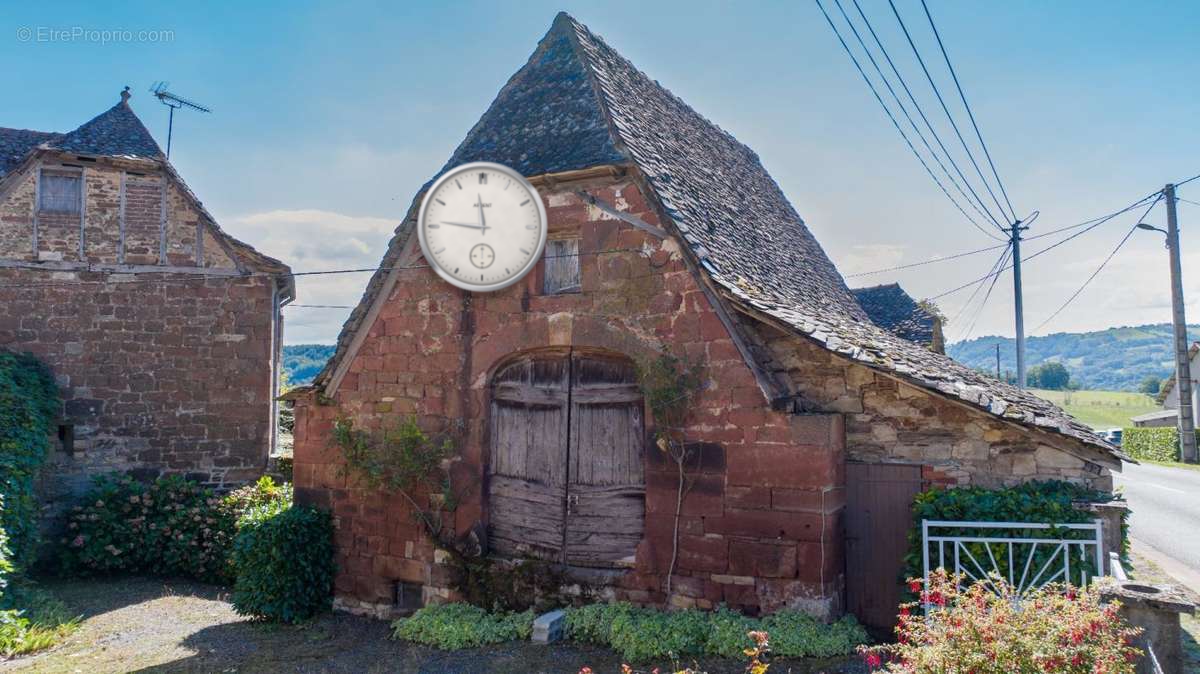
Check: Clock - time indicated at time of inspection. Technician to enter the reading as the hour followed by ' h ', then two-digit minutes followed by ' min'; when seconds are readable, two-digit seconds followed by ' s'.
11 h 46 min
